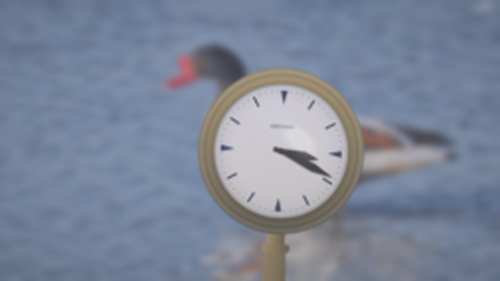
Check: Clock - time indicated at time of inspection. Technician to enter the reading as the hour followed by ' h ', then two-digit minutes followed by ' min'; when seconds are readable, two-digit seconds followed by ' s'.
3 h 19 min
